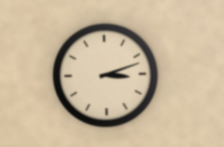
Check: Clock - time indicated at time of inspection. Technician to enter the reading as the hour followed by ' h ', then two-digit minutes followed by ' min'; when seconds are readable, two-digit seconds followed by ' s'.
3 h 12 min
